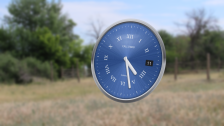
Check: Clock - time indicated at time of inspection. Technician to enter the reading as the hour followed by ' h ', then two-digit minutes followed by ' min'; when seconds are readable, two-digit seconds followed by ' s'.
4 h 27 min
